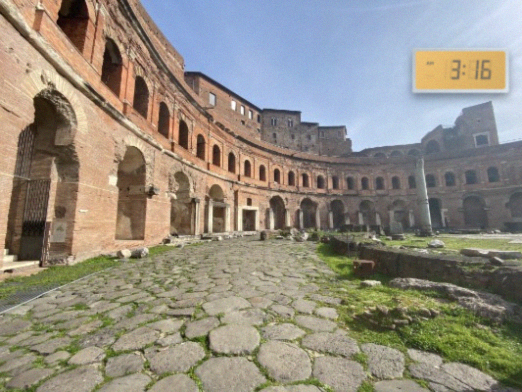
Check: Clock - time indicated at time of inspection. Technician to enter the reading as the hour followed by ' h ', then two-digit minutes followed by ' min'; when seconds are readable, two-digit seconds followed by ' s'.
3 h 16 min
